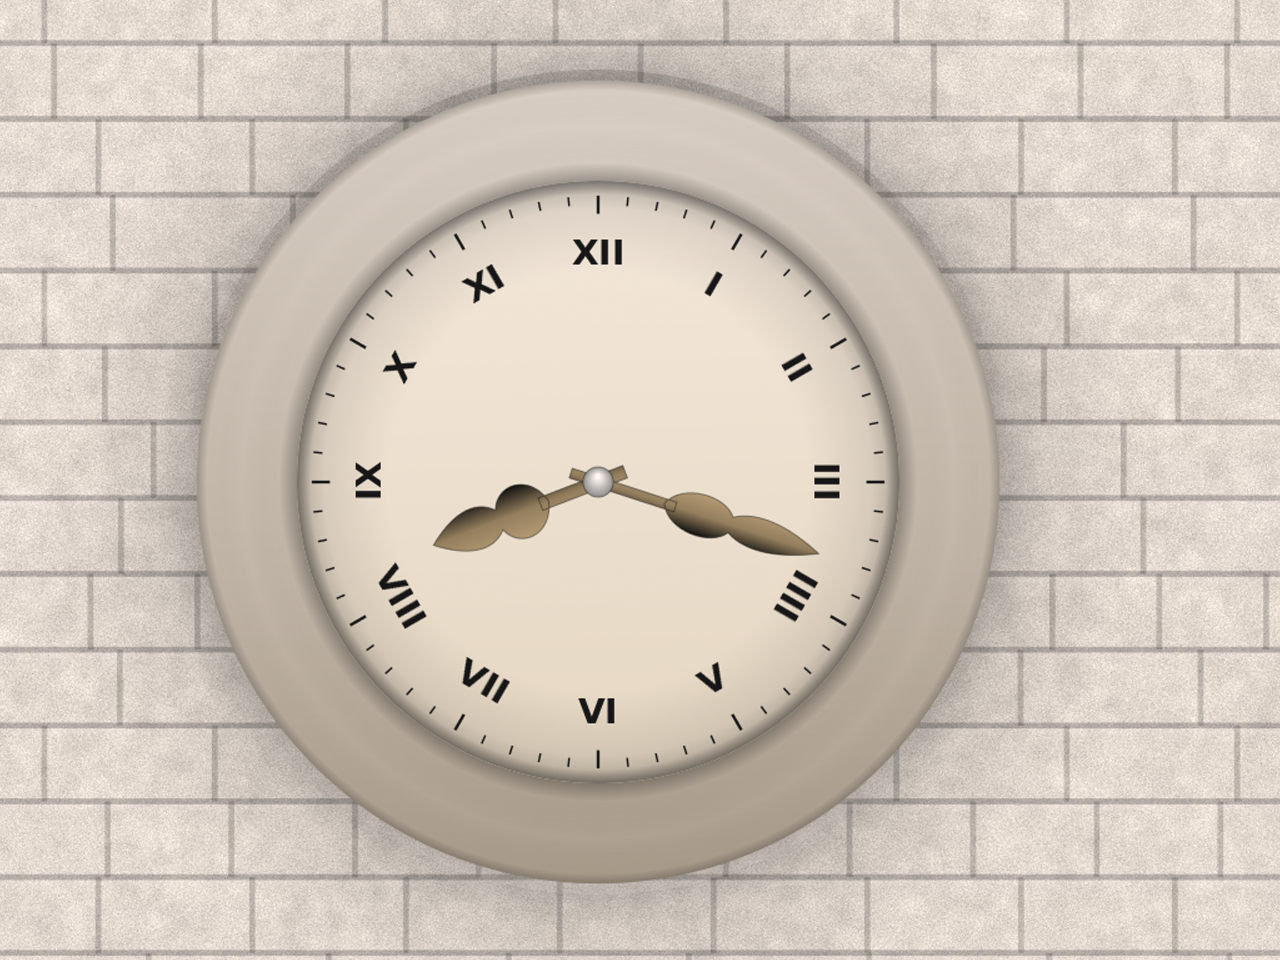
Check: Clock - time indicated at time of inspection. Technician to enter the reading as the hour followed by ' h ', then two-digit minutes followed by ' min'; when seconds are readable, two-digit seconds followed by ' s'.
8 h 18 min
